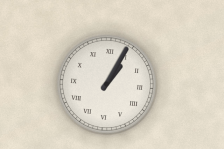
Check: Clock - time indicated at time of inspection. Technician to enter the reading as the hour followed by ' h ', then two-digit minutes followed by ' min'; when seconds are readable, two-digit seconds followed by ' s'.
1 h 04 min
